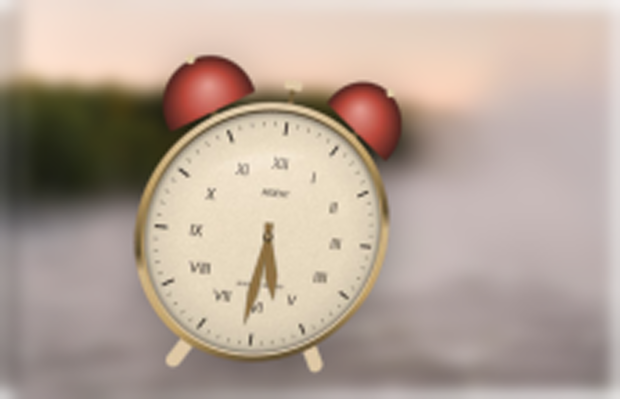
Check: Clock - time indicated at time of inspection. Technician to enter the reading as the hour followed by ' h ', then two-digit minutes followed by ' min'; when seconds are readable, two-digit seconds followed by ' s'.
5 h 31 min
